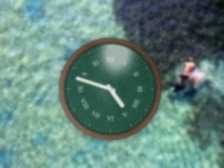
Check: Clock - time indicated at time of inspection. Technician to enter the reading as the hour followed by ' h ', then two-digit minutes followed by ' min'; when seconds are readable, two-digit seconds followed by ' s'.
4 h 48 min
